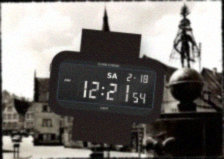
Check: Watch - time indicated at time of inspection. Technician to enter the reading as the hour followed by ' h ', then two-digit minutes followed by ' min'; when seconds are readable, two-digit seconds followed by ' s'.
12 h 21 min 54 s
